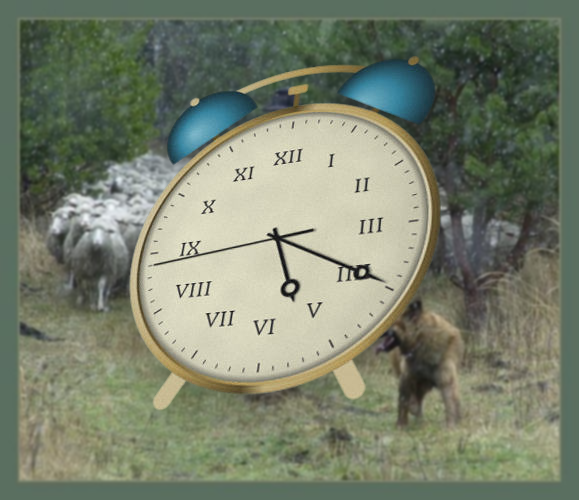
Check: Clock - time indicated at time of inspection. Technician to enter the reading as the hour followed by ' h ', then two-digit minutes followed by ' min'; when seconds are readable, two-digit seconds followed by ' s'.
5 h 19 min 44 s
